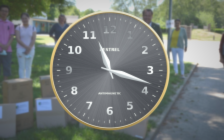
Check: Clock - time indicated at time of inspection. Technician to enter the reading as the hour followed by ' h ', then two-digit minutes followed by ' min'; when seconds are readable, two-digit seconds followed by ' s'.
11 h 18 min
